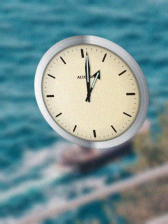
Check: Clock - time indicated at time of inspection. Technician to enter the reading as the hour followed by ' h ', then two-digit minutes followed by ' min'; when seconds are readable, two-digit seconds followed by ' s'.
1 h 01 min
